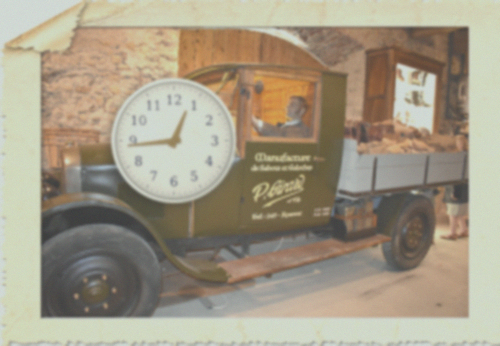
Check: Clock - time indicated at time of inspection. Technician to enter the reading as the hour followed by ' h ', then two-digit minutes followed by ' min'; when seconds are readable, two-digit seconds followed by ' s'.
12 h 44 min
